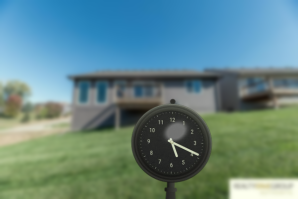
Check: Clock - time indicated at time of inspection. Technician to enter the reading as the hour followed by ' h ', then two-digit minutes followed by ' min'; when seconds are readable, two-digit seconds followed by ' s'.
5 h 19 min
